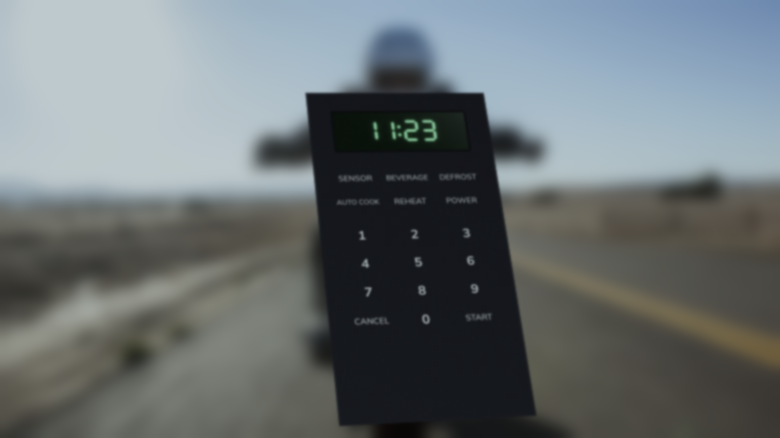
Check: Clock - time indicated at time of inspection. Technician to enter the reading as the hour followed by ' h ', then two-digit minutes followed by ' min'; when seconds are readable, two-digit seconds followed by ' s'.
11 h 23 min
